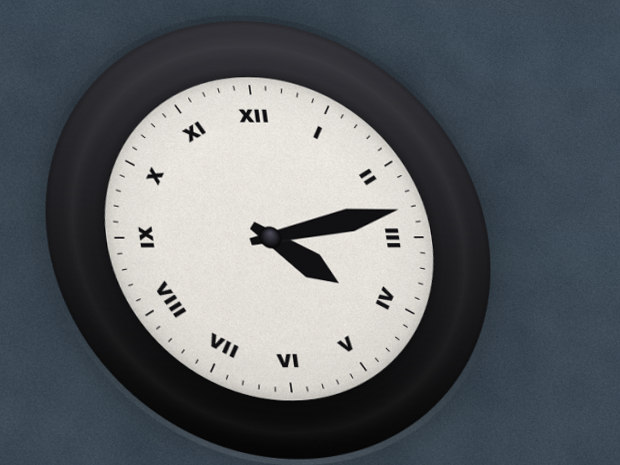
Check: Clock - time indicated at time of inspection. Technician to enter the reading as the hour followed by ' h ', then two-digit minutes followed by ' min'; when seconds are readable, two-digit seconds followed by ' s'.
4 h 13 min
